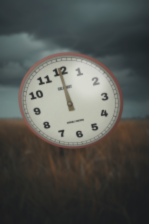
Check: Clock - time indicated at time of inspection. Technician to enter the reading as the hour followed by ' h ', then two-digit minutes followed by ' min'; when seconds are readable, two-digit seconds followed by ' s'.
12 h 00 min
